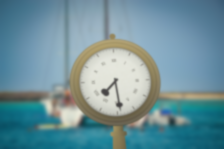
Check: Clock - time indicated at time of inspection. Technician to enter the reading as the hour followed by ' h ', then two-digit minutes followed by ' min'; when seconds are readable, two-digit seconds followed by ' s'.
7 h 29 min
